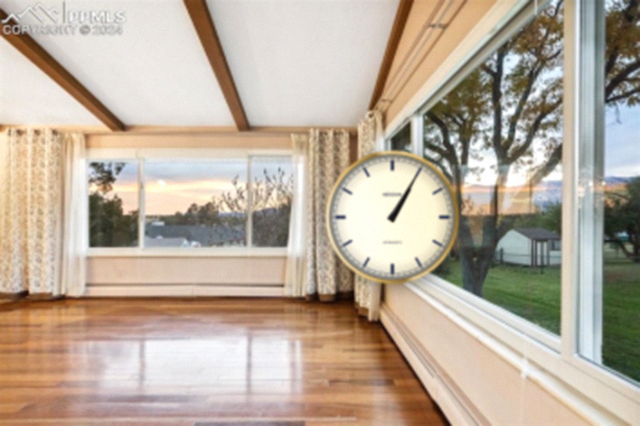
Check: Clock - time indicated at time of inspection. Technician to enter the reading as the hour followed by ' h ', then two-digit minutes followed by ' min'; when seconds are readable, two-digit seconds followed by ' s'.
1 h 05 min
